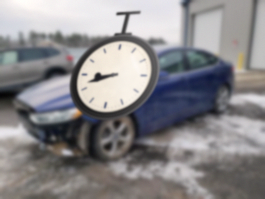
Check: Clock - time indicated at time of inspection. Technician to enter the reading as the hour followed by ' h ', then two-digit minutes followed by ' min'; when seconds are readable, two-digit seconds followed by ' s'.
8 h 42 min
